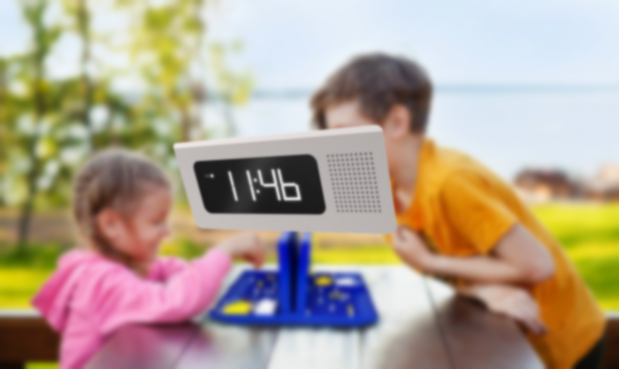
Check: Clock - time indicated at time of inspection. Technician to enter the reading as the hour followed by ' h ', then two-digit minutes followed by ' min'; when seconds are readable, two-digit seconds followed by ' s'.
11 h 46 min
